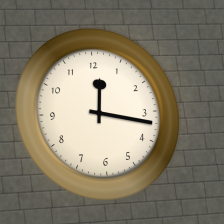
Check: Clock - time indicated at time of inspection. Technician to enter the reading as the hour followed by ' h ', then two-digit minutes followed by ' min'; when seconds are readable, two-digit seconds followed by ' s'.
12 h 17 min
